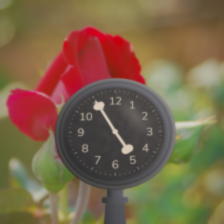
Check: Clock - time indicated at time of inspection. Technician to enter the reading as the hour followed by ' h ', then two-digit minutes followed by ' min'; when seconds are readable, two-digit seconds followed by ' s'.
4 h 55 min
